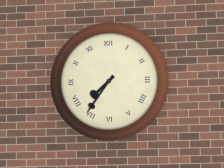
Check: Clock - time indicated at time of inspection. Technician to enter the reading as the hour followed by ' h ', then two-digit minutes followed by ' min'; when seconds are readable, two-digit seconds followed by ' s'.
7 h 36 min
